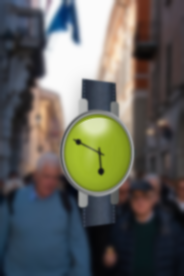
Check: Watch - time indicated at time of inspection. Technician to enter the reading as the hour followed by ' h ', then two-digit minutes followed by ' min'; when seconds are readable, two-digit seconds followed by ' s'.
5 h 49 min
